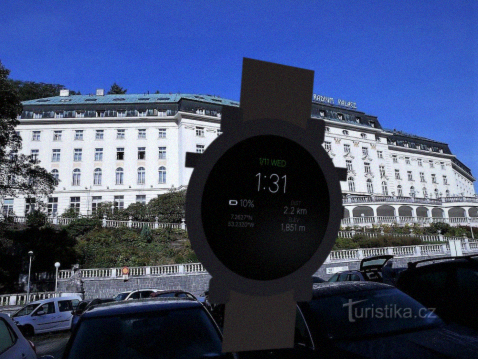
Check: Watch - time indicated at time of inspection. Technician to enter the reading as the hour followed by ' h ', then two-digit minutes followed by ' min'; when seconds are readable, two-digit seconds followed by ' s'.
1 h 31 min
